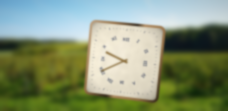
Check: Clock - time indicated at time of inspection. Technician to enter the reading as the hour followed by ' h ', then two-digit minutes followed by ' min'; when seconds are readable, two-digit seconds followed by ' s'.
9 h 40 min
